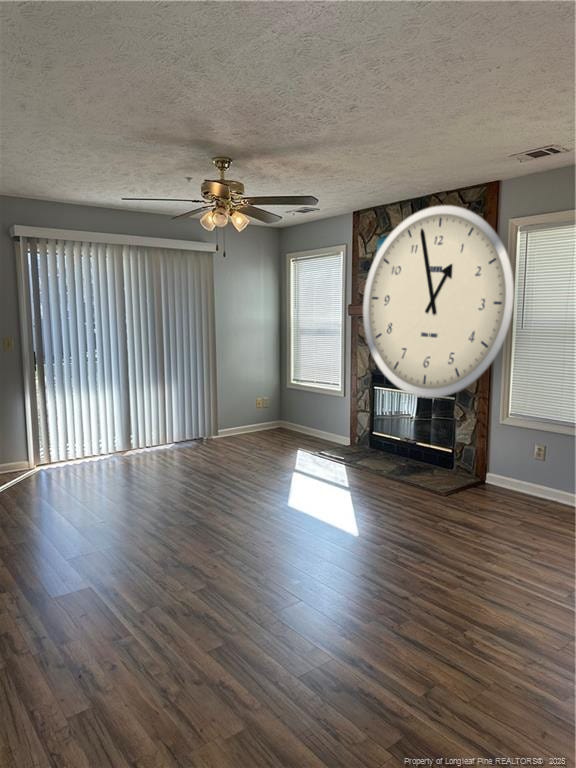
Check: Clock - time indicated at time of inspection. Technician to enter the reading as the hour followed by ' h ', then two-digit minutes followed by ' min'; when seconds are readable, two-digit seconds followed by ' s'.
12 h 57 min
